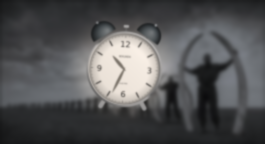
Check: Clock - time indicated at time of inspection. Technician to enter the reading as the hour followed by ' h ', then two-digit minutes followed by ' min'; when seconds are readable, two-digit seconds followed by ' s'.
10 h 34 min
